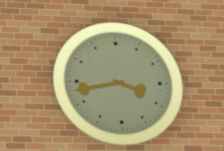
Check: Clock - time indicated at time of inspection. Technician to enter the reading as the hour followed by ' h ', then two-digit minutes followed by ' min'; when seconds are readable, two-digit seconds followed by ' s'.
3 h 43 min
